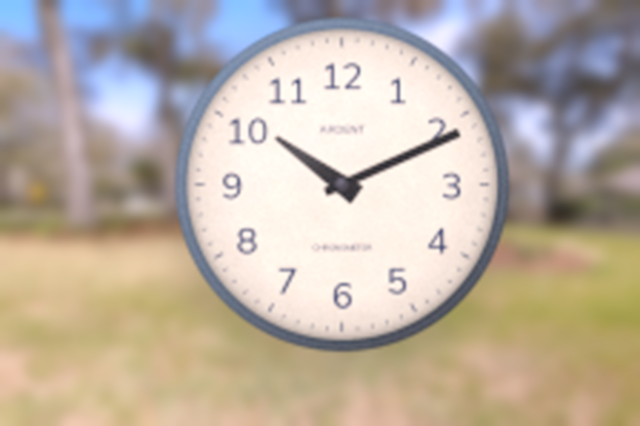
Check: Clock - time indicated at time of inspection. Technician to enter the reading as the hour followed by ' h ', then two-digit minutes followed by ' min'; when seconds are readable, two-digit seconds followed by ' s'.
10 h 11 min
